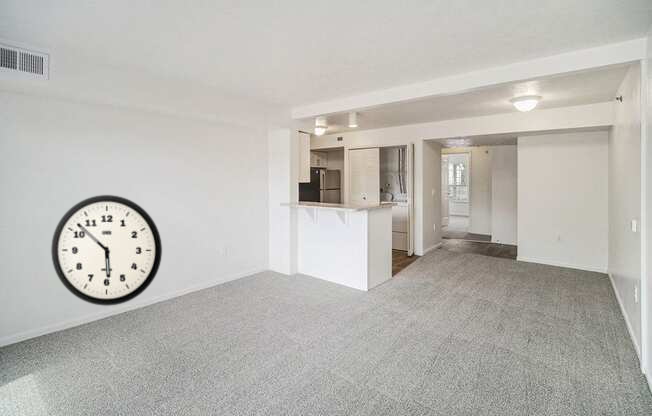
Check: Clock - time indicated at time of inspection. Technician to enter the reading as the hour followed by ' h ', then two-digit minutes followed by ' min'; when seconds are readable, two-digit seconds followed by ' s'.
5 h 52 min
